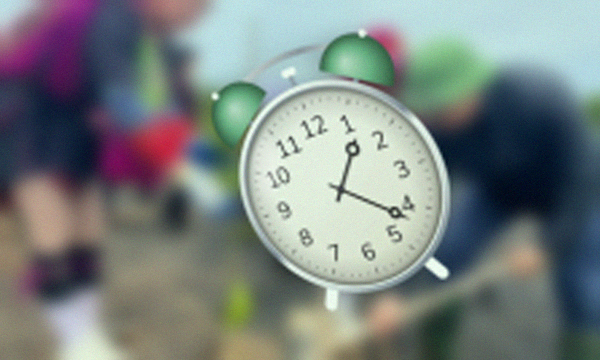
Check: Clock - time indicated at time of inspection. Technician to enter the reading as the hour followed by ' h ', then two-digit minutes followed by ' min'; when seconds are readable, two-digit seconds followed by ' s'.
1 h 22 min
